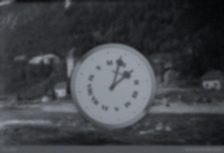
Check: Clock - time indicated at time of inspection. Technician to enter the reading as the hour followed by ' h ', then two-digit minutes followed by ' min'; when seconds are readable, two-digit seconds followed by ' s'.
12 h 59 min
